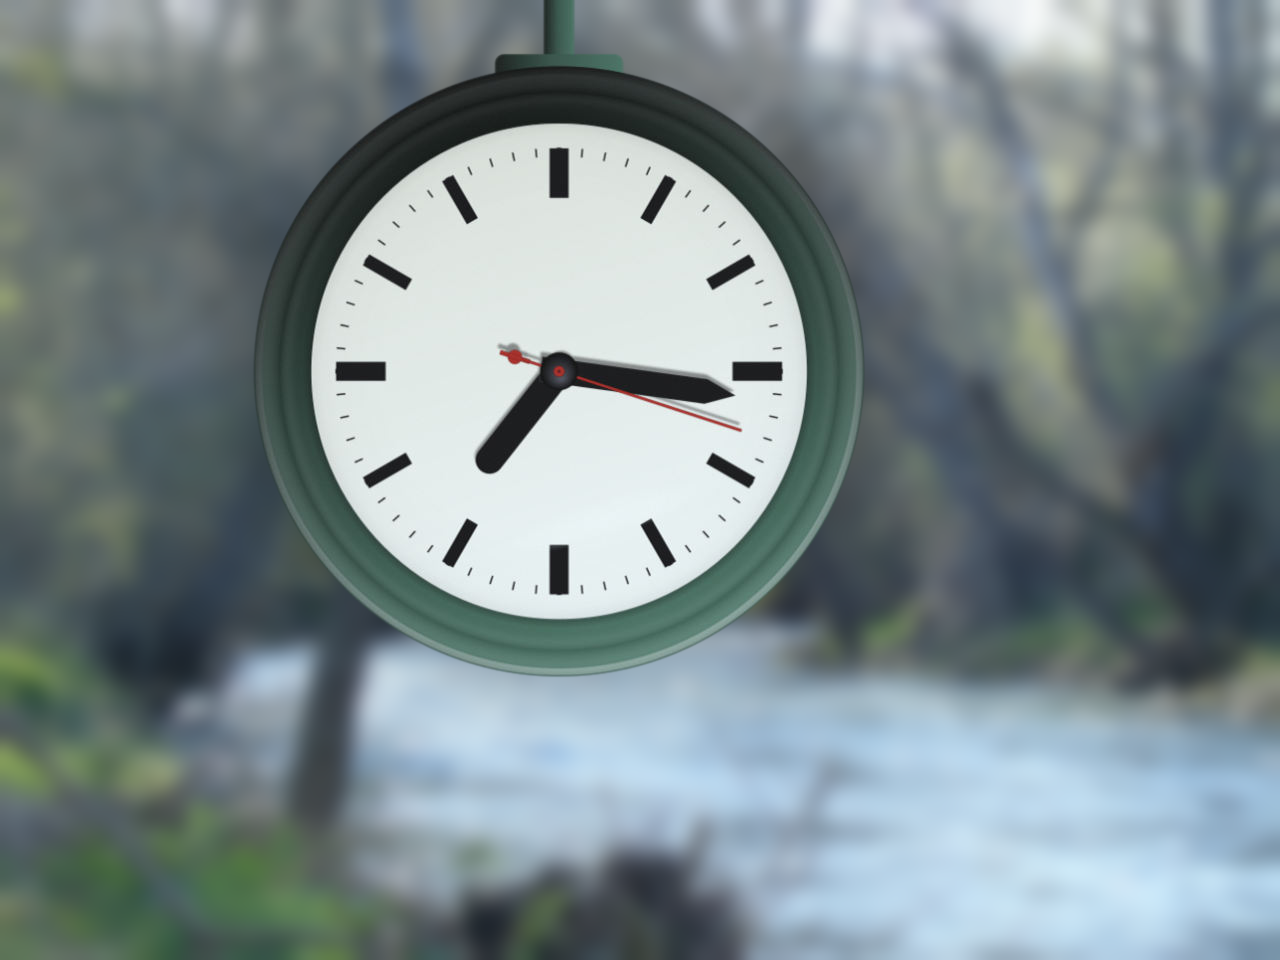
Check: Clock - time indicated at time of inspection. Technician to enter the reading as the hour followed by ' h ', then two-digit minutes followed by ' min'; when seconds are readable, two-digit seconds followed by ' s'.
7 h 16 min 18 s
